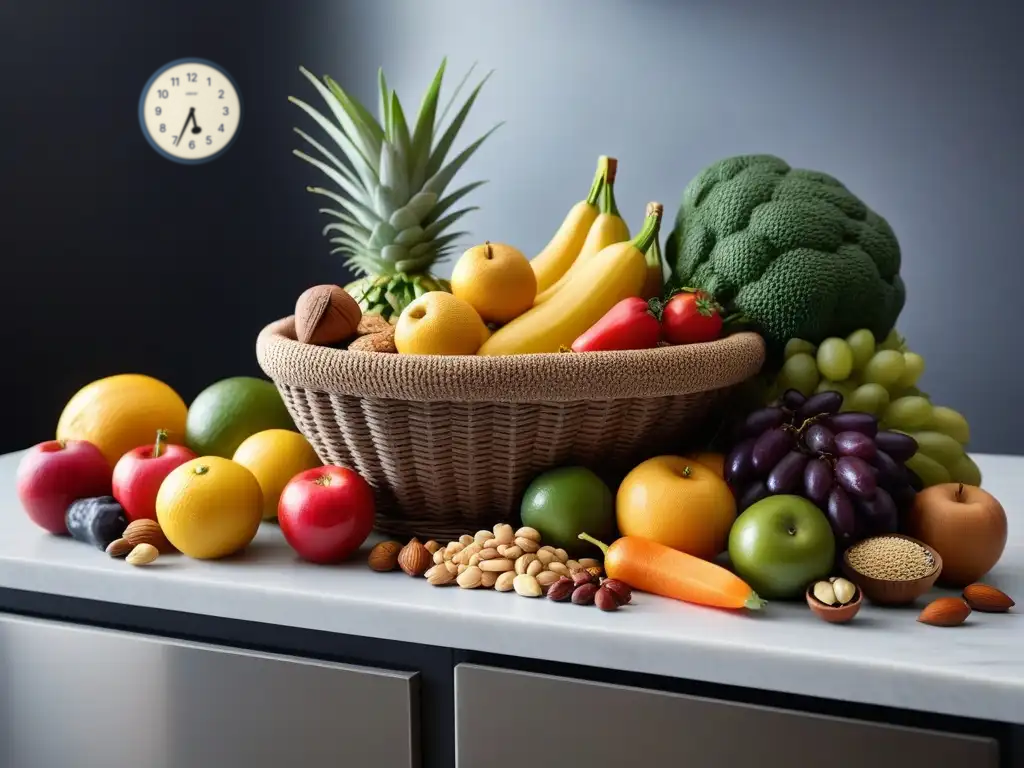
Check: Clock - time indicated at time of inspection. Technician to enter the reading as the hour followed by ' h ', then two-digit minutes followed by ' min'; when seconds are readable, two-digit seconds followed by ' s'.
5 h 34 min
